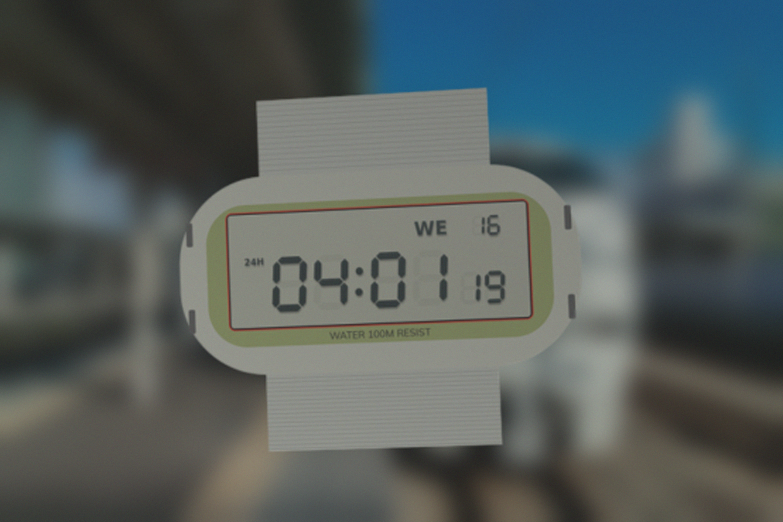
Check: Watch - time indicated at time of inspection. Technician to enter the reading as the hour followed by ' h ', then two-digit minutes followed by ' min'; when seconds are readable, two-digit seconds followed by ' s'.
4 h 01 min 19 s
